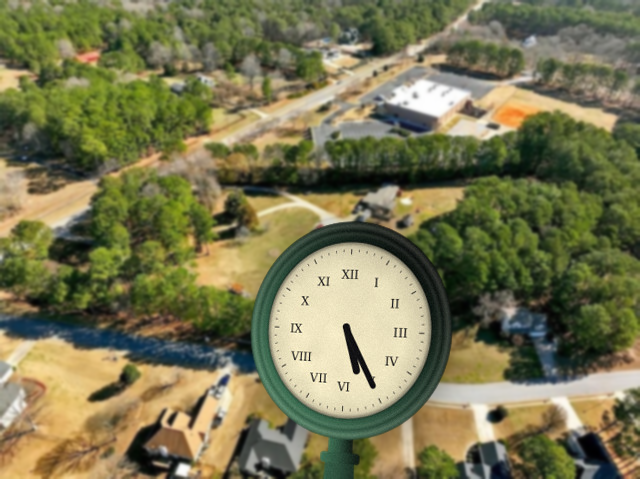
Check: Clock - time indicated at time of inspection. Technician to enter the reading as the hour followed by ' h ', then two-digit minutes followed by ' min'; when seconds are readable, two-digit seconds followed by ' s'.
5 h 25 min
